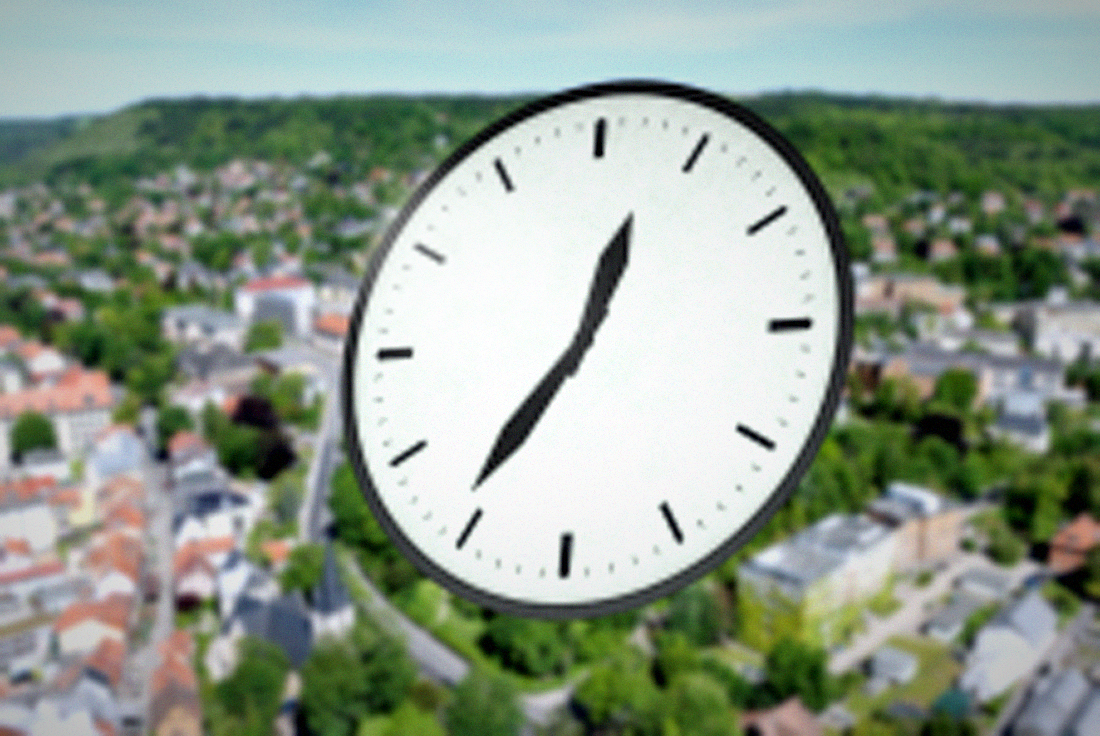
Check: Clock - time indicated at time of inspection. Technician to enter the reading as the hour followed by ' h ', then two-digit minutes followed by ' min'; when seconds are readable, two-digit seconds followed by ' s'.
12 h 36 min
